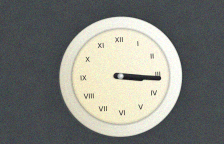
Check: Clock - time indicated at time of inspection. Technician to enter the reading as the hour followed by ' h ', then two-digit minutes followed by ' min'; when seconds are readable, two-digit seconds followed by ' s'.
3 h 16 min
